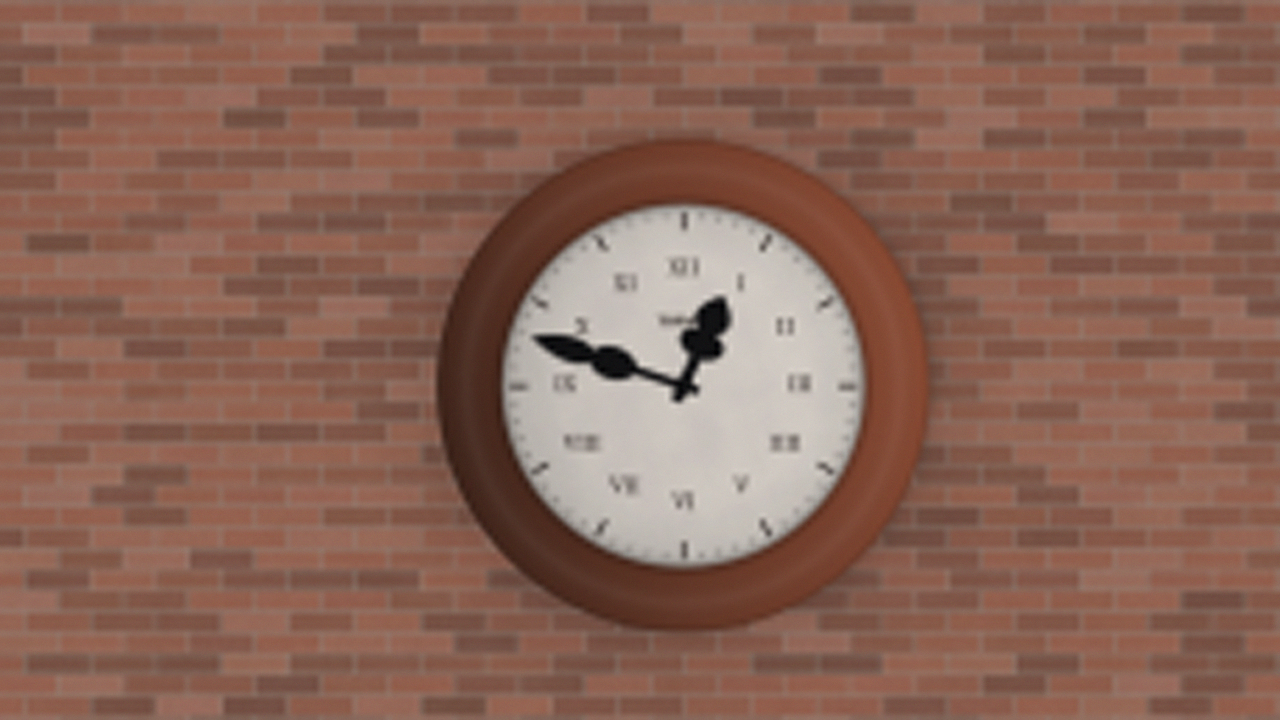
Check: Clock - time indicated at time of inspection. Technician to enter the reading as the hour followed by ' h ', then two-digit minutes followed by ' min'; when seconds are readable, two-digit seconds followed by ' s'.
12 h 48 min
